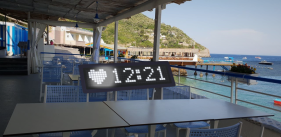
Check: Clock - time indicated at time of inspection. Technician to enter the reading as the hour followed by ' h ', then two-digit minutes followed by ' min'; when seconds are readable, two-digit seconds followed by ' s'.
12 h 21 min
